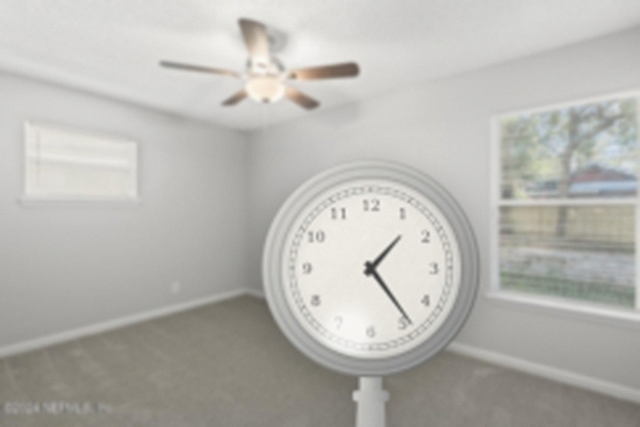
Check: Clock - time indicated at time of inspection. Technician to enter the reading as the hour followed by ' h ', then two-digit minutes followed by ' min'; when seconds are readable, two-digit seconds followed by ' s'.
1 h 24 min
